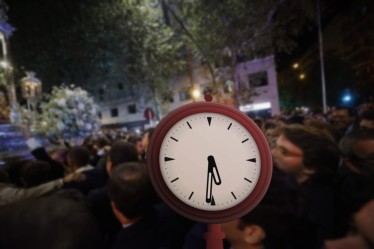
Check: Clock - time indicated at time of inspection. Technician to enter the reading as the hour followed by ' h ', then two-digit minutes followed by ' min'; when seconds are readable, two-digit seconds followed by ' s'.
5 h 31 min
